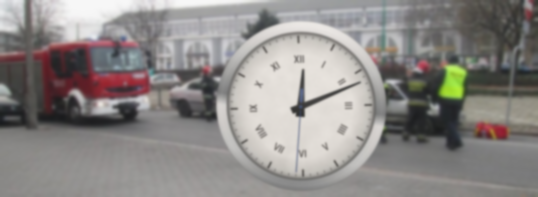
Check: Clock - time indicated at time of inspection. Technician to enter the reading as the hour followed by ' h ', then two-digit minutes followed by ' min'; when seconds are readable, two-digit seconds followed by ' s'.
12 h 11 min 31 s
